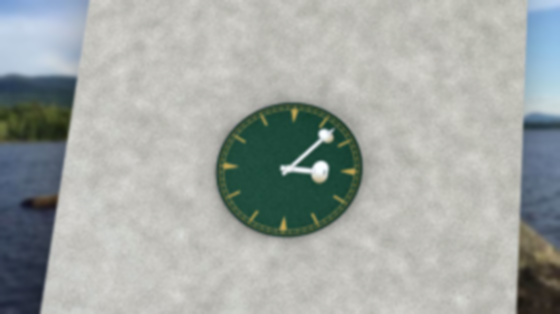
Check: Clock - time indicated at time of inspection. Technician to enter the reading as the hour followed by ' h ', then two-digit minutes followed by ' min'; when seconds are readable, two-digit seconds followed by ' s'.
3 h 07 min
